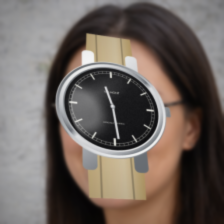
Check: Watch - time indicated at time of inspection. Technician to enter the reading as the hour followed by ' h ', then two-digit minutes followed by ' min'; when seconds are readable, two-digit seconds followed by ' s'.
11 h 29 min
